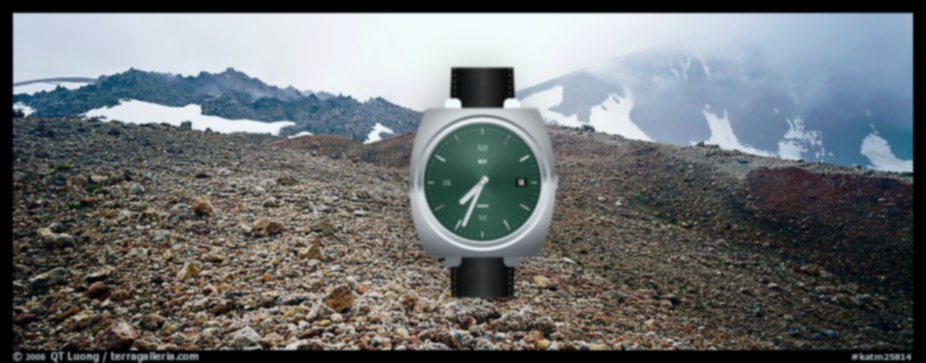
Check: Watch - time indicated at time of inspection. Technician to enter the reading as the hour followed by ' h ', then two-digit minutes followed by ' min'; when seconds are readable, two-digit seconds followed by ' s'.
7 h 34 min
